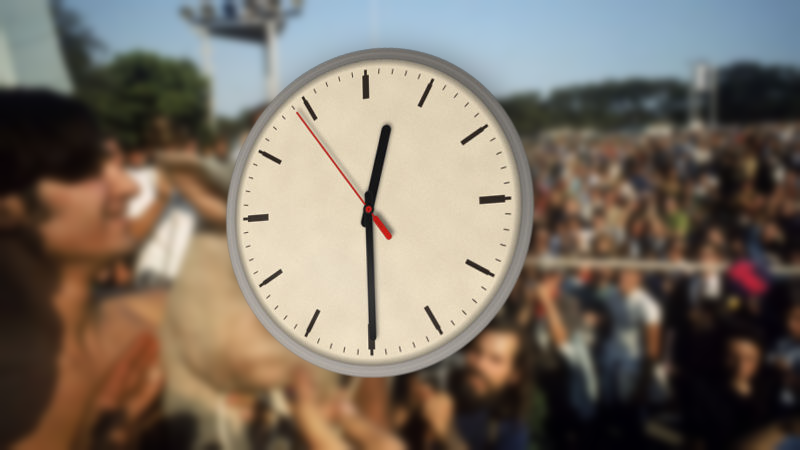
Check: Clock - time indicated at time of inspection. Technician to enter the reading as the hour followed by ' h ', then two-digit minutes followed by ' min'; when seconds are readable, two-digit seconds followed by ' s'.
12 h 29 min 54 s
